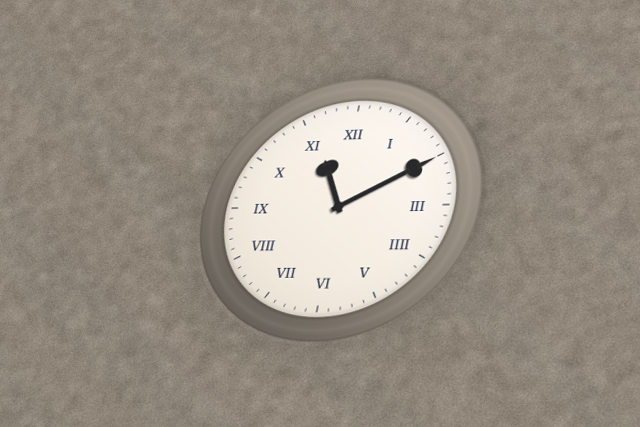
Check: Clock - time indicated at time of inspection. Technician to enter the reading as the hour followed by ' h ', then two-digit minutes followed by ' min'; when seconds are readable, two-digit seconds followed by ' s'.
11 h 10 min
